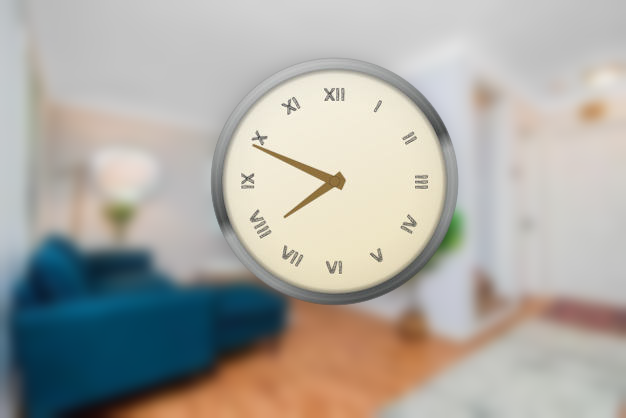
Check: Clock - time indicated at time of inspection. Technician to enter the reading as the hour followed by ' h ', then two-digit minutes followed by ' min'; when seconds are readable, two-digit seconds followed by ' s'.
7 h 49 min
